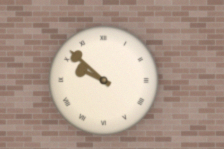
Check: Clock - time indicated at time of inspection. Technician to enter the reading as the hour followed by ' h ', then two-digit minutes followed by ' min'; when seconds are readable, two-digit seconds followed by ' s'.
9 h 52 min
